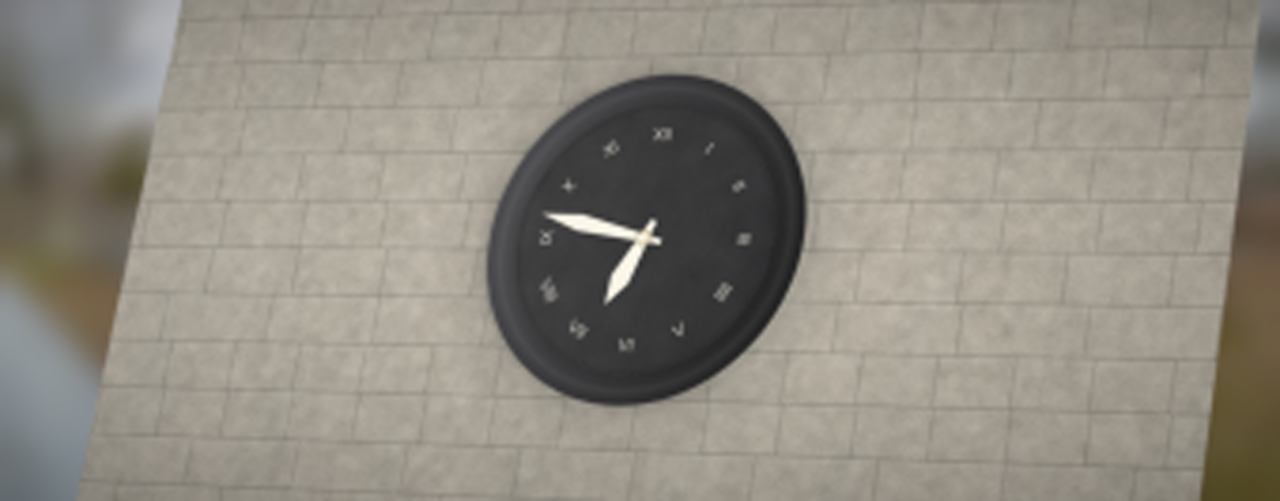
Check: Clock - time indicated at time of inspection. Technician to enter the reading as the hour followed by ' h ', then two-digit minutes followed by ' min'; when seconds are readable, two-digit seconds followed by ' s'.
6 h 47 min
